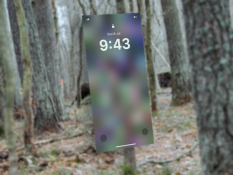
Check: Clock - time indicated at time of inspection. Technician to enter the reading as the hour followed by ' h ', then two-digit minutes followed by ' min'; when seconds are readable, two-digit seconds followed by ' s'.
9 h 43 min
